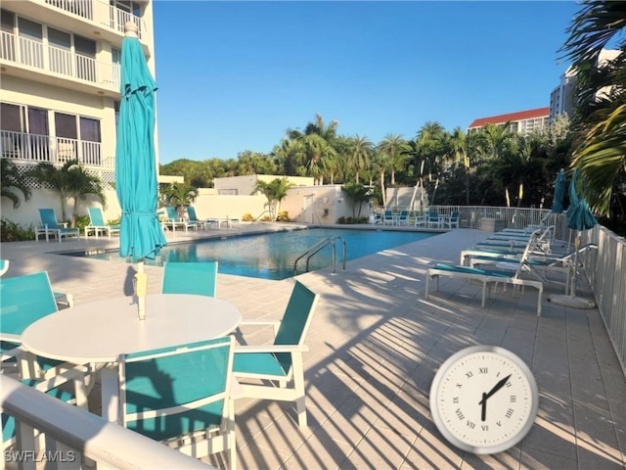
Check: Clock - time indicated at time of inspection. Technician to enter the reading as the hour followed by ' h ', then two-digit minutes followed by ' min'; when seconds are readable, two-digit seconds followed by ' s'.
6 h 08 min
